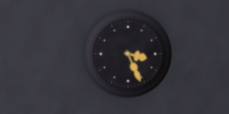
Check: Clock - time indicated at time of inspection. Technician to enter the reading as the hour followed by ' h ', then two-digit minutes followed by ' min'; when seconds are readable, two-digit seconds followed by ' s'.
3 h 26 min
